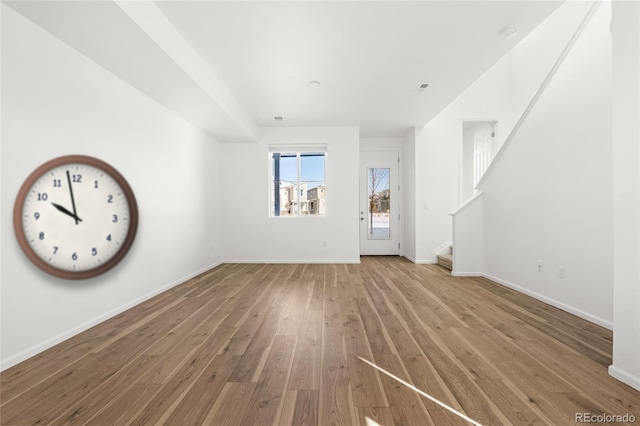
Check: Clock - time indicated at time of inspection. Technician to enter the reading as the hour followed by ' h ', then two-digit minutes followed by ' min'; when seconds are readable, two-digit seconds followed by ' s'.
9 h 58 min
